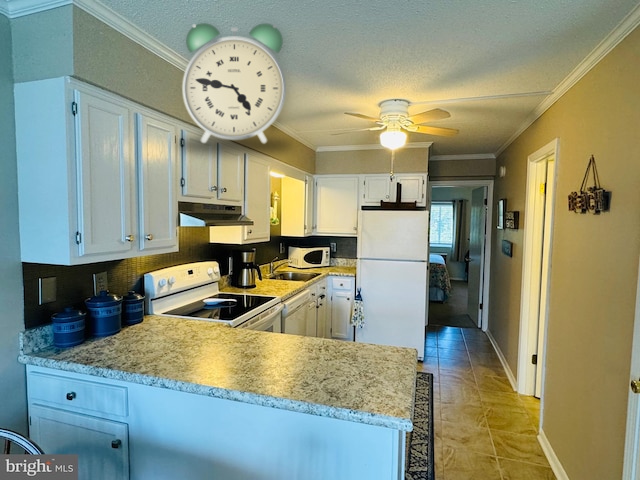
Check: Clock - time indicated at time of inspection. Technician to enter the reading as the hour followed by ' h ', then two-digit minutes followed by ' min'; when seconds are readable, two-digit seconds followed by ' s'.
4 h 47 min
